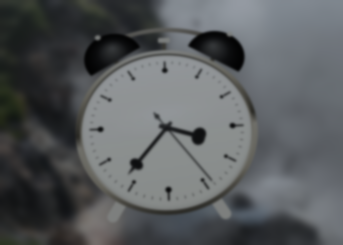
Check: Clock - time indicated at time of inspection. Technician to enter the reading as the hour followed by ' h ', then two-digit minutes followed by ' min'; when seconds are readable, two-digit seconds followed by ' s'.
3 h 36 min 24 s
